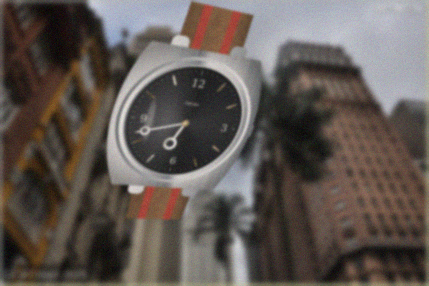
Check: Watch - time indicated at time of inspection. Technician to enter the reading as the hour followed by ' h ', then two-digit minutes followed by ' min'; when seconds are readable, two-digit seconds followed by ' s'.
6 h 42 min
